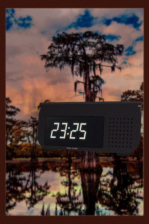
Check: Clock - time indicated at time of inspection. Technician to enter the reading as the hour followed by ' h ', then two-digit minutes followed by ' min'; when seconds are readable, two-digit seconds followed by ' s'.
23 h 25 min
